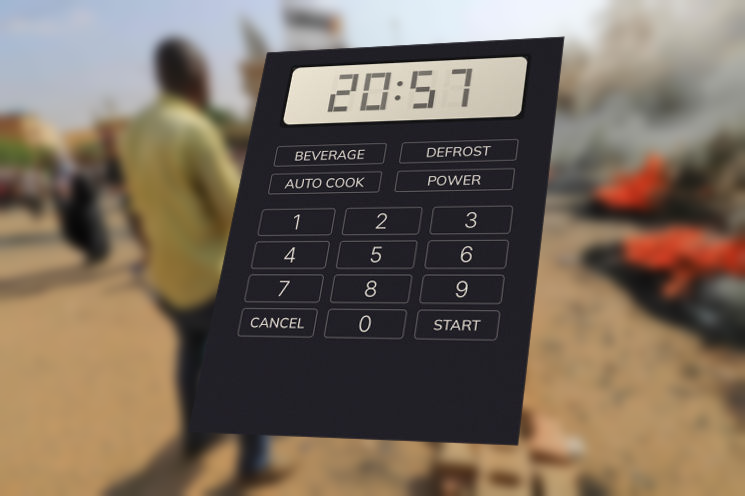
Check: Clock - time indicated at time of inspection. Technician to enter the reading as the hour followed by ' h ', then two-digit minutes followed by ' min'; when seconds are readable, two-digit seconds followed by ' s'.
20 h 57 min
